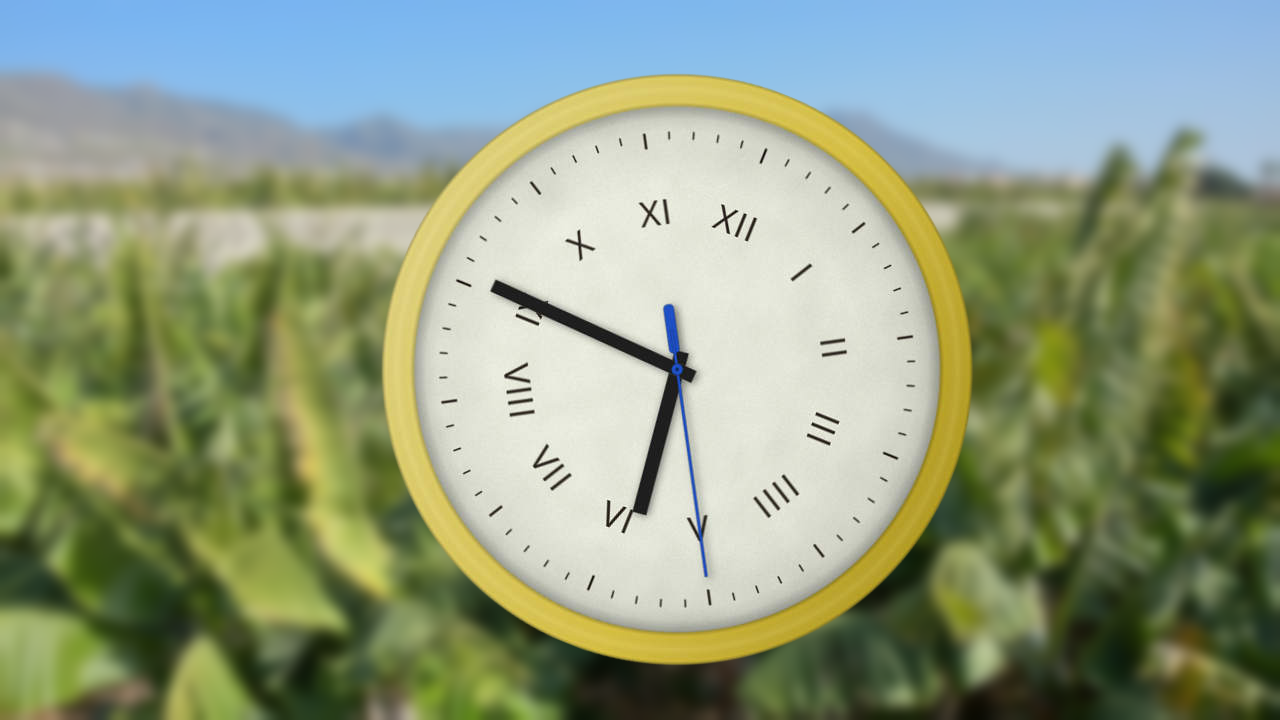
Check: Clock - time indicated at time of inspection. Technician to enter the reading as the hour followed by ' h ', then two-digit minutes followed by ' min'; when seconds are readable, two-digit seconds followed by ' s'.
5 h 45 min 25 s
